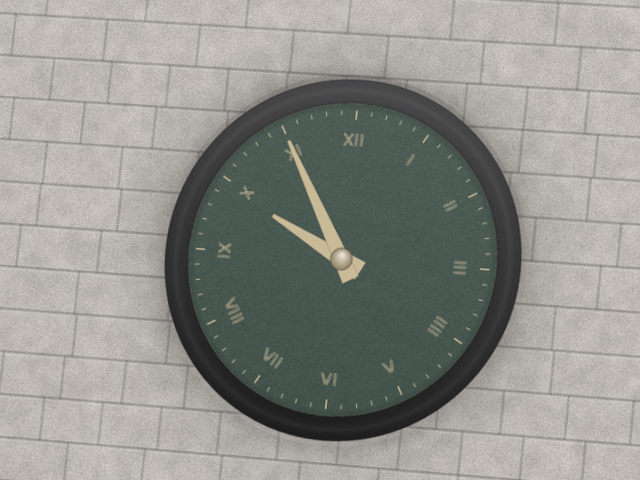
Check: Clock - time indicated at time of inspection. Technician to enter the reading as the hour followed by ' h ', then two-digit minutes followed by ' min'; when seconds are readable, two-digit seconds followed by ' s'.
9 h 55 min
